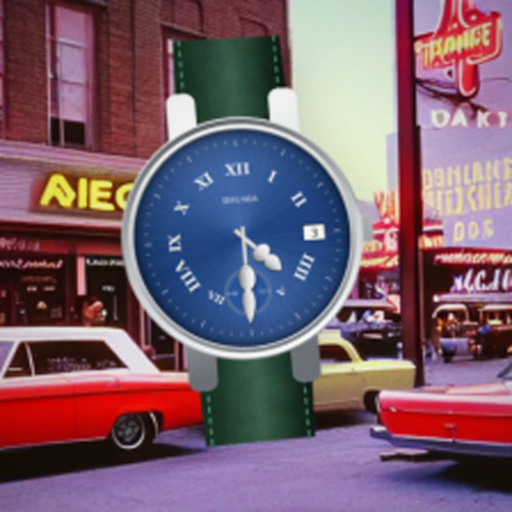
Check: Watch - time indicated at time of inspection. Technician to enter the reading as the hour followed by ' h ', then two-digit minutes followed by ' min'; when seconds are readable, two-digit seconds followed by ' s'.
4 h 30 min
